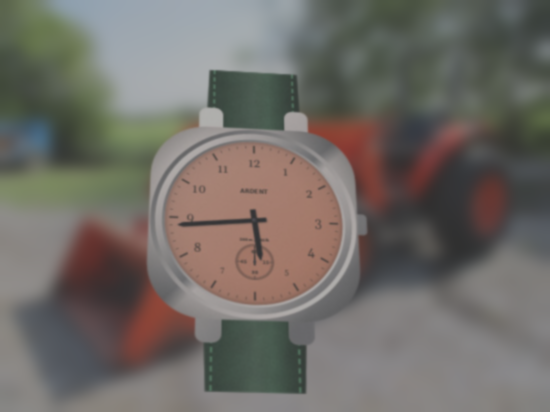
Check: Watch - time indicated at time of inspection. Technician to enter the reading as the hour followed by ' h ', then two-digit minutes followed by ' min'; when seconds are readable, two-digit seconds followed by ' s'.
5 h 44 min
